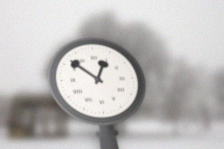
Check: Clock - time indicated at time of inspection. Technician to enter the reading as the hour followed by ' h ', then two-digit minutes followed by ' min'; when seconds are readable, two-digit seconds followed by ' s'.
12 h 52 min
